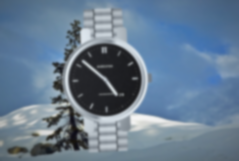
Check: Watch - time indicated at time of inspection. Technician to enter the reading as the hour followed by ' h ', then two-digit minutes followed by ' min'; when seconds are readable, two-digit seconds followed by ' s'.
4 h 52 min
